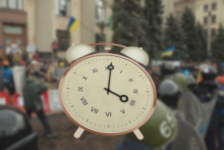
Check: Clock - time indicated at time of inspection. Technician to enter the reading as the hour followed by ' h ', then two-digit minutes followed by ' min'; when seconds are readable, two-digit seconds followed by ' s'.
4 h 01 min
